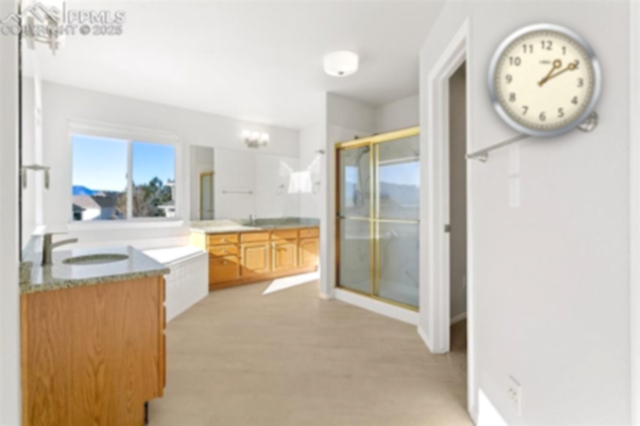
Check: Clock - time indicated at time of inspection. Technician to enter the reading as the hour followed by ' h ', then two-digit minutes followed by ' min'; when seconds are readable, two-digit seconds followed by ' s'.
1 h 10 min
